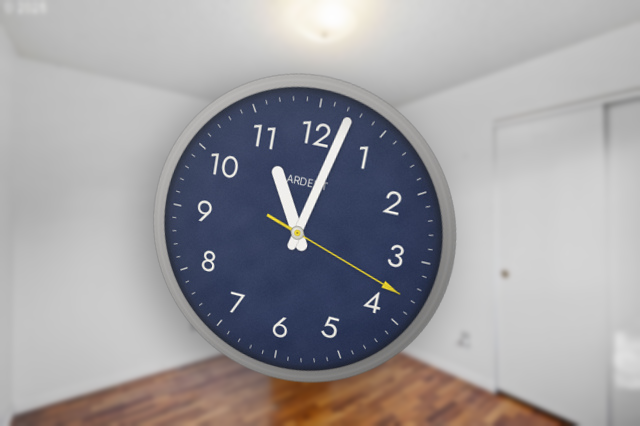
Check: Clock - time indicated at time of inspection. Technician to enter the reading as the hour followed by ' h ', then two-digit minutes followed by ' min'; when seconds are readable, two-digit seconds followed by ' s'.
11 h 02 min 18 s
